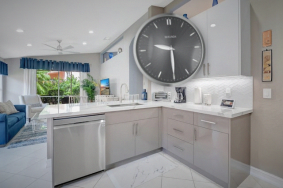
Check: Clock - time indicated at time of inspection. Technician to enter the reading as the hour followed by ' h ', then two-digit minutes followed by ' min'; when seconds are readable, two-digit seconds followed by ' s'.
9 h 30 min
